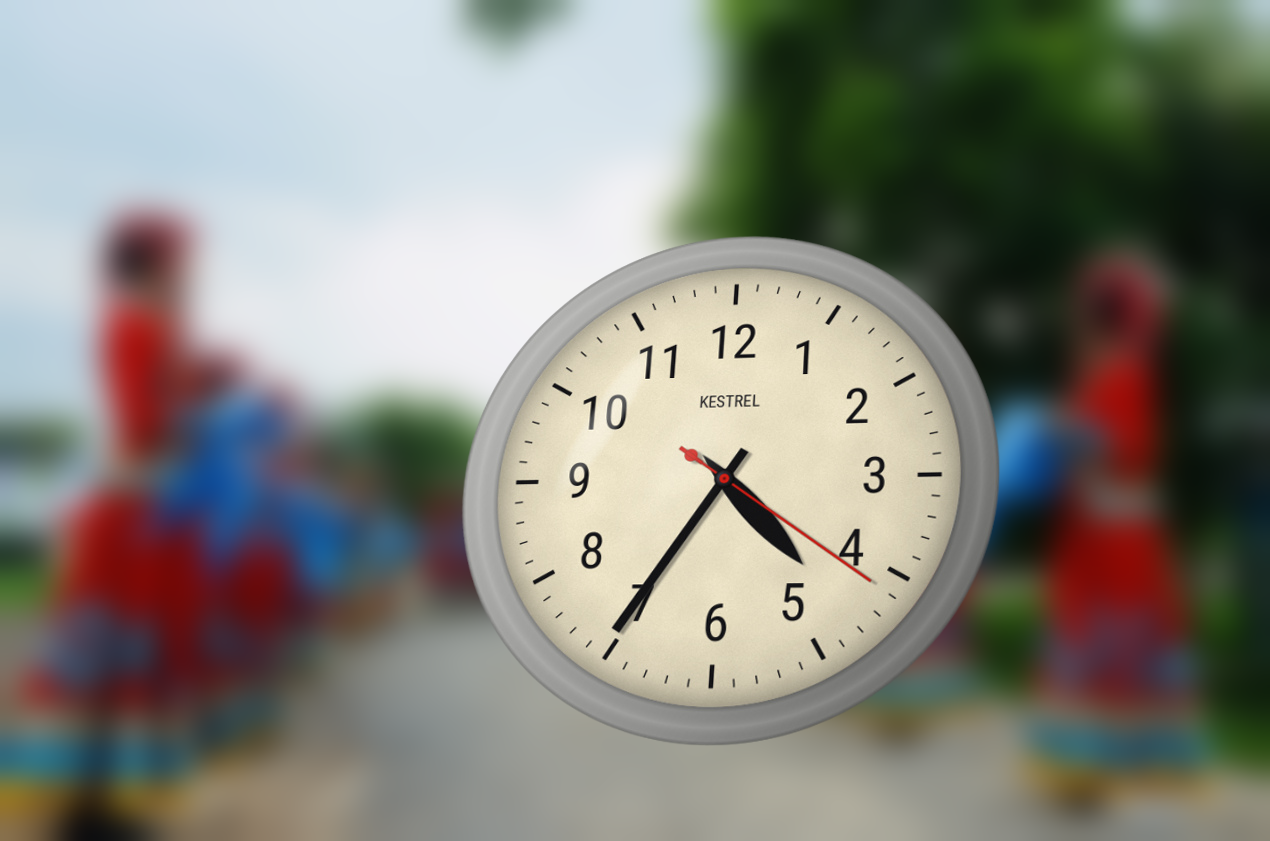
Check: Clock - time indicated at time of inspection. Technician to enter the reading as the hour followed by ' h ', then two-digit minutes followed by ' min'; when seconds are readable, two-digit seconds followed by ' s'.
4 h 35 min 21 s
